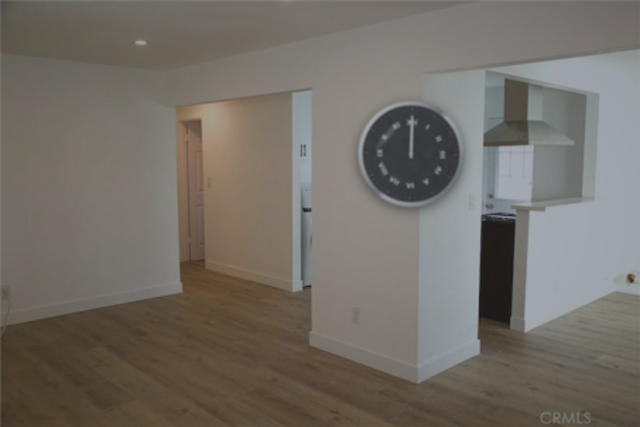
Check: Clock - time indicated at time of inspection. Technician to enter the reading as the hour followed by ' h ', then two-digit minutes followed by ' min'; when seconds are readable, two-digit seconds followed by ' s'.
12 h 00 min
